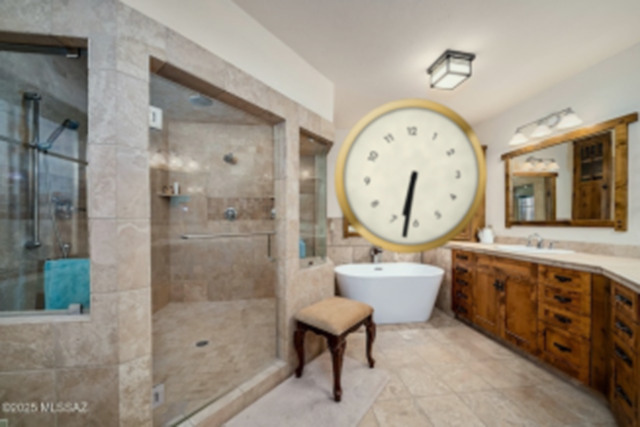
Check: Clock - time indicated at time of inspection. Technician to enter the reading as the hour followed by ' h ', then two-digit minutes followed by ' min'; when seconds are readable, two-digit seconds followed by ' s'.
6 h 32 min
